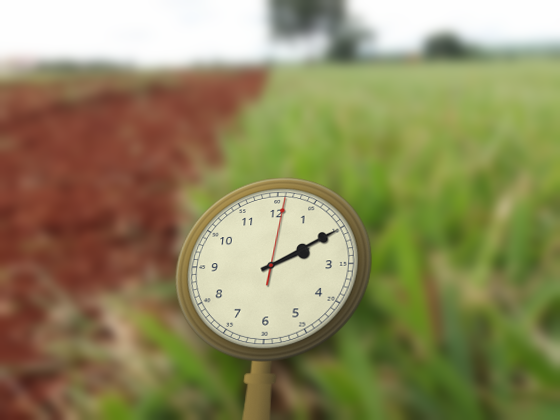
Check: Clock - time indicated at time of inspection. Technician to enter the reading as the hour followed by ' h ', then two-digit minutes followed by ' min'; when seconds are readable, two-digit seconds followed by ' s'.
2 h 10 min 01 s
